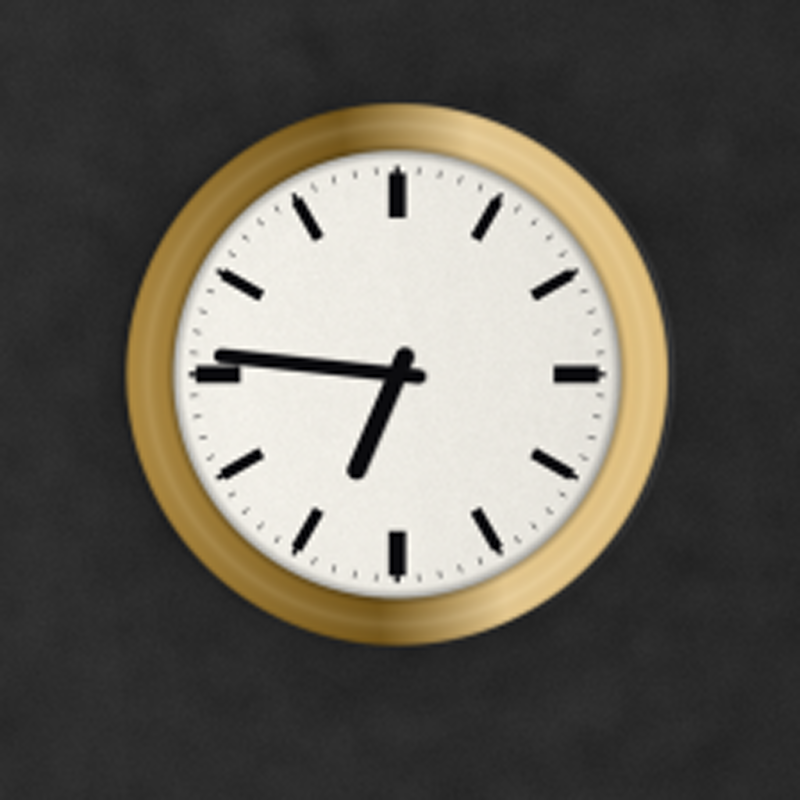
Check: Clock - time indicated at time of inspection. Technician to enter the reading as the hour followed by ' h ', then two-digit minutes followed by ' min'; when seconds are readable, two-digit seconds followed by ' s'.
6 h 46 min
